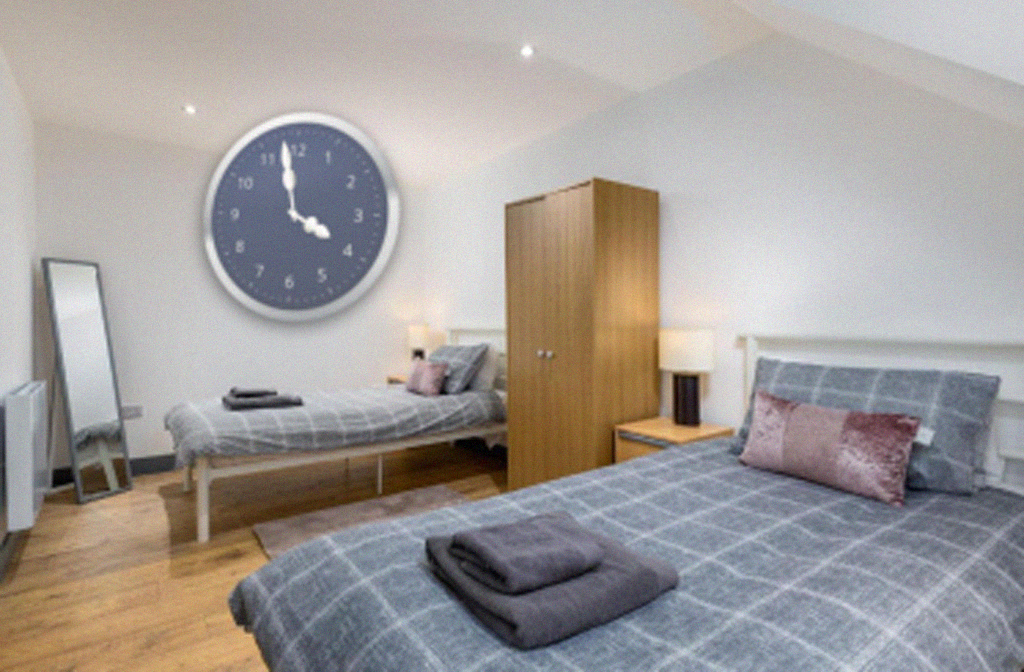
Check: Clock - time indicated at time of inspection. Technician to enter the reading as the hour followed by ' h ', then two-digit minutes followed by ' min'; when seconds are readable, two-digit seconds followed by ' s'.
3 h 58 min
